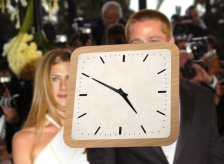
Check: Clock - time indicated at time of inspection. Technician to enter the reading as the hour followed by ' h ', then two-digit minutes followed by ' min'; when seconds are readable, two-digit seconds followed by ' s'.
4 h 50 min
